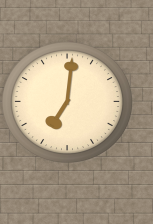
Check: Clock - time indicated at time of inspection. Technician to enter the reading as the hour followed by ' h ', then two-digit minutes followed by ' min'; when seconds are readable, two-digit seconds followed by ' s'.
7 h 01 min
